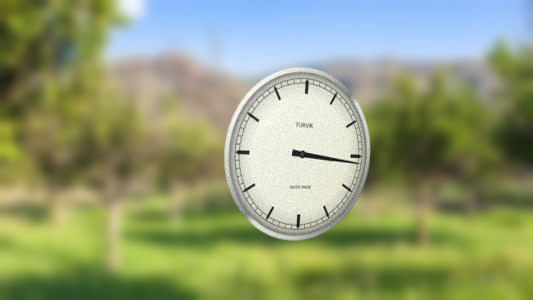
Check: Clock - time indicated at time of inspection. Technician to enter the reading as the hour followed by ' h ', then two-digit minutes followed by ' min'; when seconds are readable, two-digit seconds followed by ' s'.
3 h 16 min
